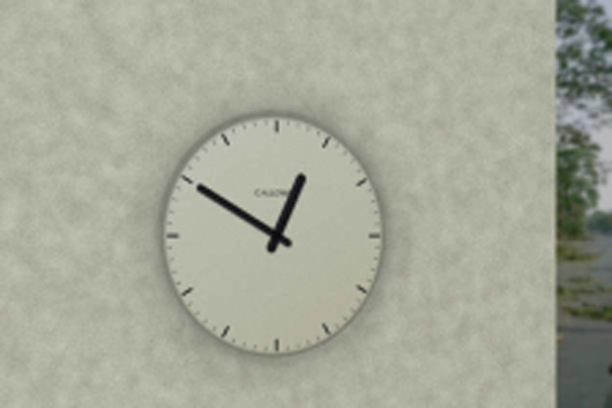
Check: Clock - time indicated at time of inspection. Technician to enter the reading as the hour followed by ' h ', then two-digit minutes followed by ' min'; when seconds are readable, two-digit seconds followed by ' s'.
12 h 50 min
